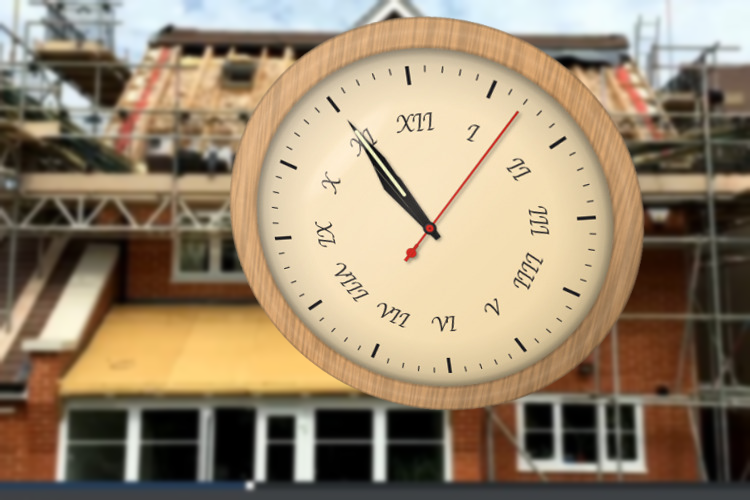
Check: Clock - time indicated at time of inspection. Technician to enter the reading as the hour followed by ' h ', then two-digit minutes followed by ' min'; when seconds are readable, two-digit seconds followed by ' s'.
10 h 55 min 07 s
